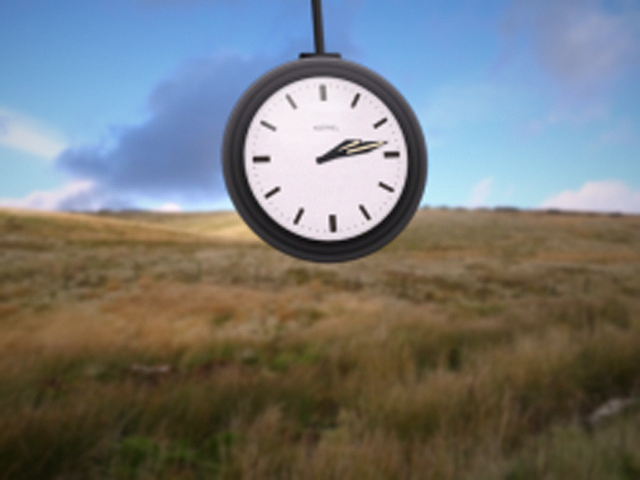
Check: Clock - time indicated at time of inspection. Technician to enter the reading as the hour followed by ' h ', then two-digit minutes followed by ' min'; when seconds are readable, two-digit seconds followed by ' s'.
2 h 13 min
